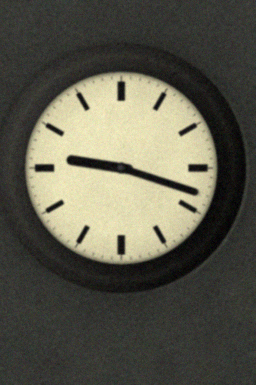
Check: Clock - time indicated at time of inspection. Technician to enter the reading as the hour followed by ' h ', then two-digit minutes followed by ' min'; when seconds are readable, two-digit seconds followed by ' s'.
9 h 18 min
